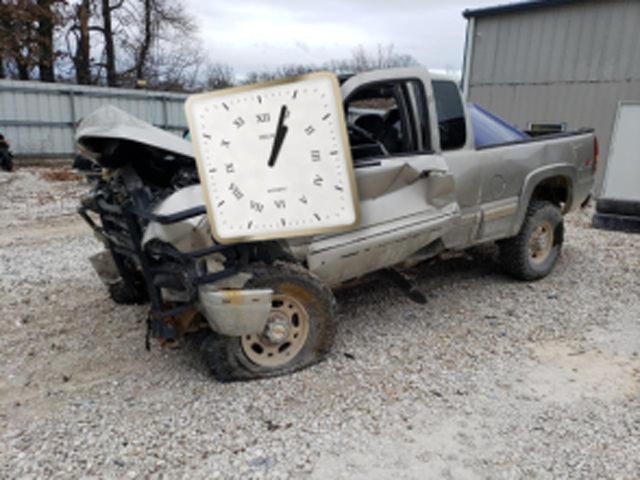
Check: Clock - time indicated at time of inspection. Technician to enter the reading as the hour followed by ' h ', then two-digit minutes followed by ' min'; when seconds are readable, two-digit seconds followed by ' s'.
1 h 04 min
